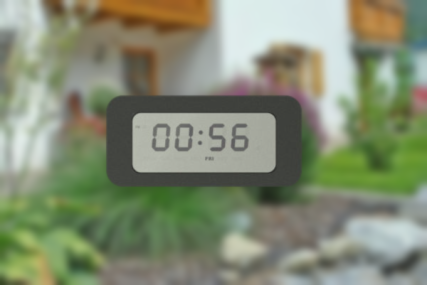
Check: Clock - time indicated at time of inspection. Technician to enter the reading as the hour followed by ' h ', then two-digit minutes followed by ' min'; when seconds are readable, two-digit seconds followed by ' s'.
0 h 56 min
